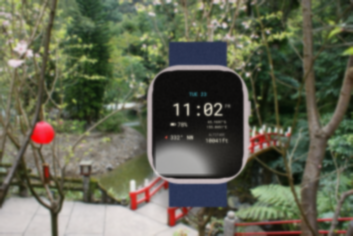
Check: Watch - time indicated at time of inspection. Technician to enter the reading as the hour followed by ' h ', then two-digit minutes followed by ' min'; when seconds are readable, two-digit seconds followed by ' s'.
11 h 02 min
